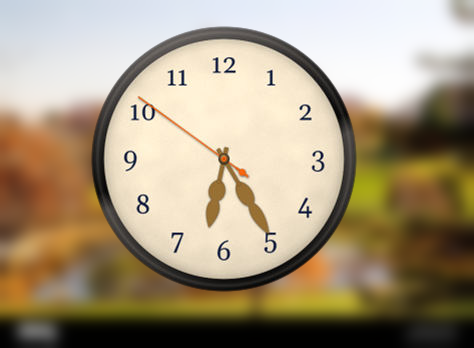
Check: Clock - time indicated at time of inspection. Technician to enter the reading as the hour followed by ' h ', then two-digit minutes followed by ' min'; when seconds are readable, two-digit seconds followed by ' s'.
6 h 24 min 51 s
